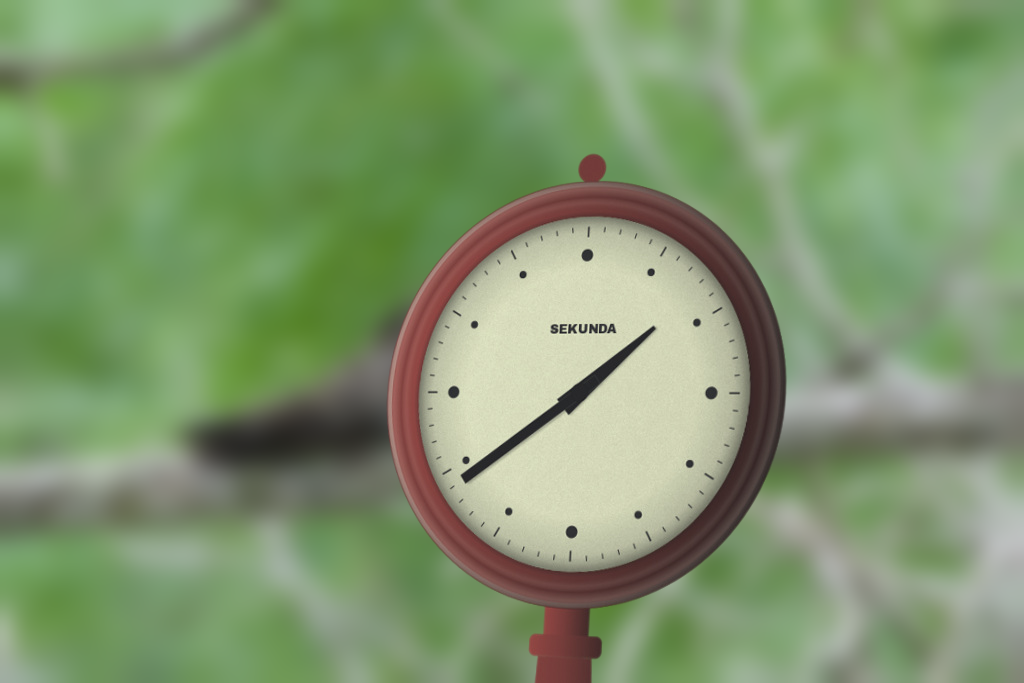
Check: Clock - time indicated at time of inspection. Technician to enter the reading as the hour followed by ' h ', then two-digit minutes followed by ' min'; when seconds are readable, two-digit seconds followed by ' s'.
1 h 39 min
